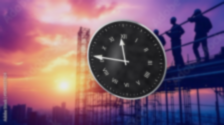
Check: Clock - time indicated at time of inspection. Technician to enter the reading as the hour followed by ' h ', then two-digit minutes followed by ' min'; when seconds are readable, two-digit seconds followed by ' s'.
11 h 46 min
